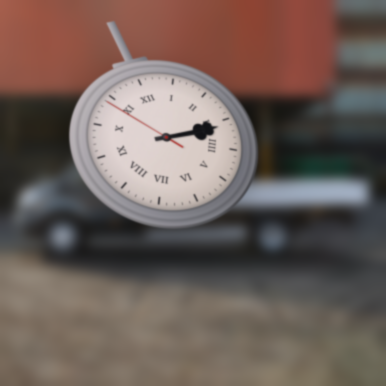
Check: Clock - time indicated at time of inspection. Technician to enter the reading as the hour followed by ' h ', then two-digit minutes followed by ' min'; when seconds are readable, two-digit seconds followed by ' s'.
3 h 15 min 54 s
